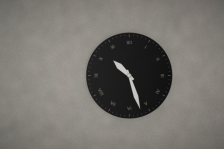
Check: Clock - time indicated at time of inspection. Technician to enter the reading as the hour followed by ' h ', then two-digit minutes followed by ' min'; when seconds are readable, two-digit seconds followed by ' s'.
10 h 27 min
